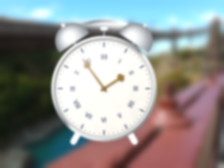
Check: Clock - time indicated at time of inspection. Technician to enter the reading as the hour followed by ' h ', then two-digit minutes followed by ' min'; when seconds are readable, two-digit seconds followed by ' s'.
1 h 54 min
